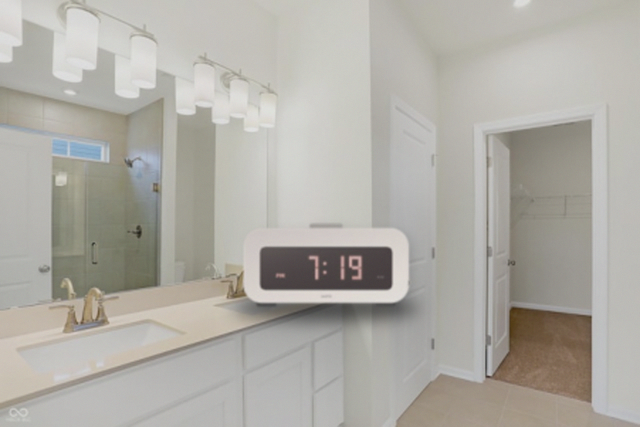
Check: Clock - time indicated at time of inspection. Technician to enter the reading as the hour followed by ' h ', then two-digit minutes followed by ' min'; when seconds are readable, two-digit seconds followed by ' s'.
7 h 19 min
